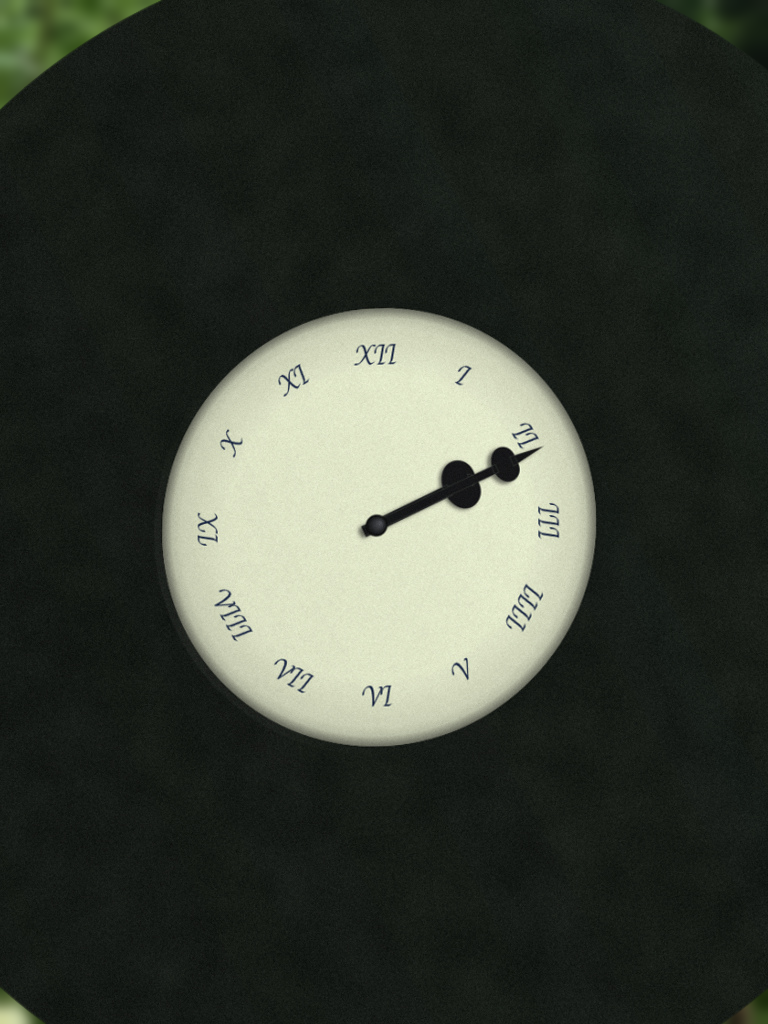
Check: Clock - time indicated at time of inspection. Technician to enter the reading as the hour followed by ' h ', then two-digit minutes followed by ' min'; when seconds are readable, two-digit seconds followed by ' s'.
2 h 11 min
